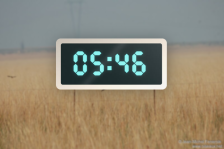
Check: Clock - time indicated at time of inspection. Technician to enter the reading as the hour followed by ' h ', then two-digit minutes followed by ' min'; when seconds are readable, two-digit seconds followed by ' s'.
5 h 46 min
